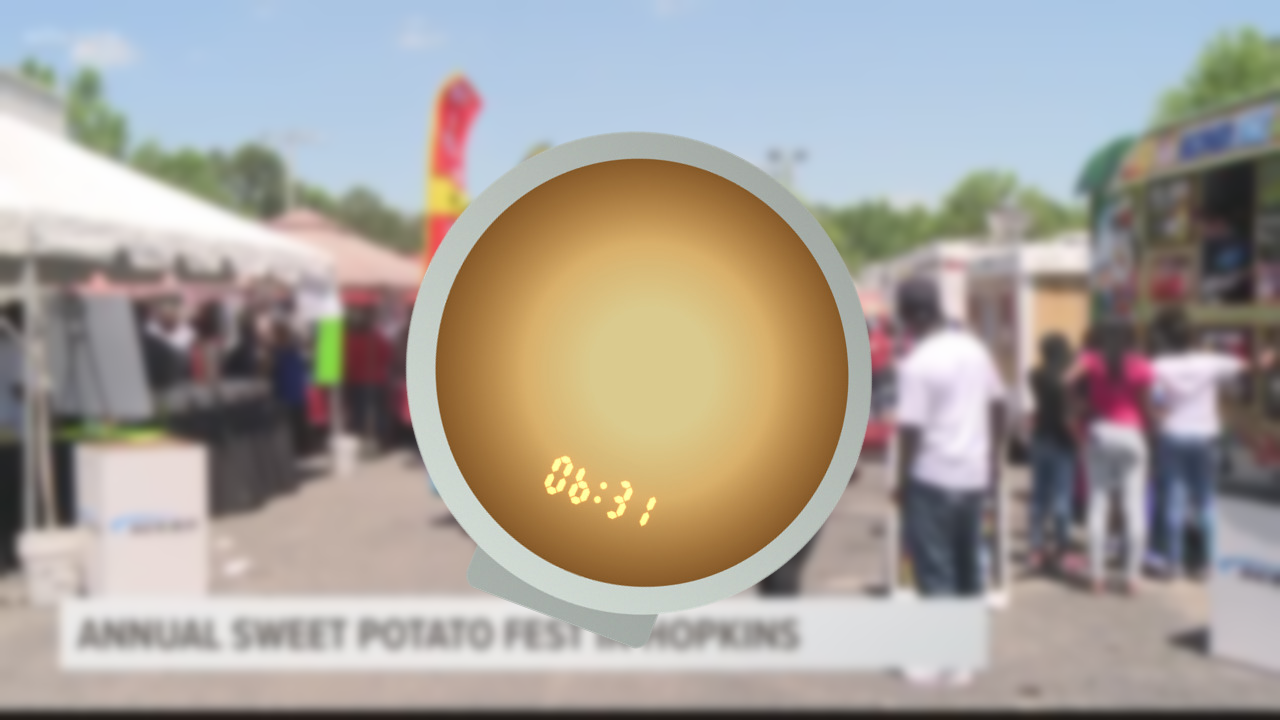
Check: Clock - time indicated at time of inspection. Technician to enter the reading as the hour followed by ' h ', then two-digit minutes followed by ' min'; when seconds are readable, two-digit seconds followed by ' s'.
6 h 31 min
